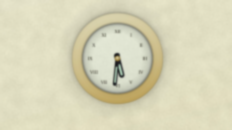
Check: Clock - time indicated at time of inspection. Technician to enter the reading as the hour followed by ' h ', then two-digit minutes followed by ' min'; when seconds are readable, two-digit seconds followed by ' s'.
5 h 31 min
